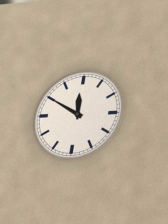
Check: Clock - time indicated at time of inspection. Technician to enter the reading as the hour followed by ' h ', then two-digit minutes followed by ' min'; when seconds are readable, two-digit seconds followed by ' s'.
11 h 50 min
